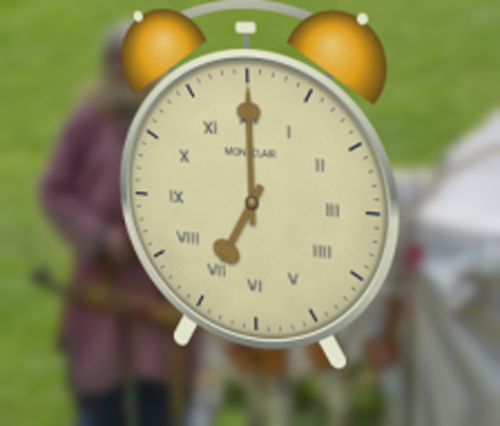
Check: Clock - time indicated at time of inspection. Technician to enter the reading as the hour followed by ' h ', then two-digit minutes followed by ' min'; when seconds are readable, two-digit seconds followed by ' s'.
7 h 00 min
